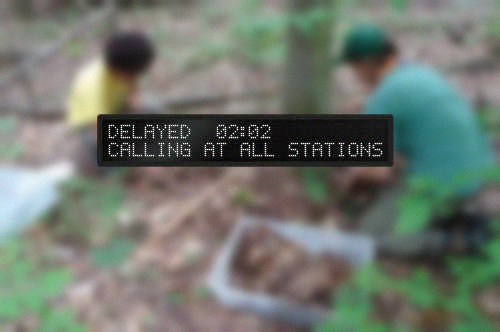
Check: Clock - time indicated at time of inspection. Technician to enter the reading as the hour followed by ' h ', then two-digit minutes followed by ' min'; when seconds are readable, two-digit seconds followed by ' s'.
2 h 02 min
